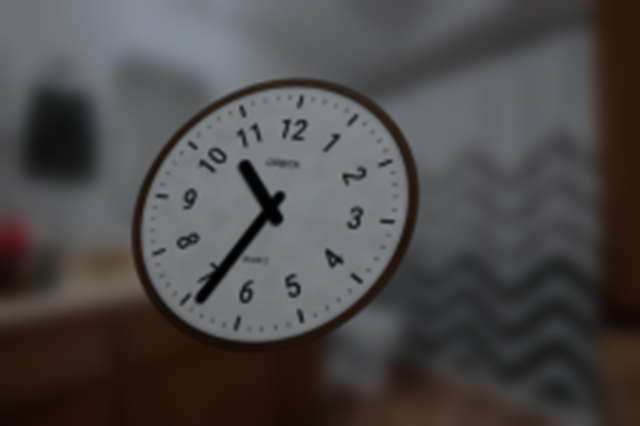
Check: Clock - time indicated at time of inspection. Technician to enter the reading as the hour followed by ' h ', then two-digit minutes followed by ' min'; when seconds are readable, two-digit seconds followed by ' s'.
10 h 34 min
